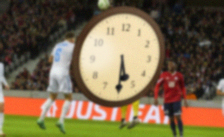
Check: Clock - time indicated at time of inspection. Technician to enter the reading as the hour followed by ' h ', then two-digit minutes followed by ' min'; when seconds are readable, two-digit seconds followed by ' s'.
5 h 30 min
